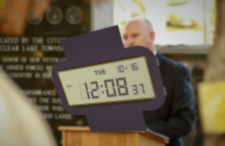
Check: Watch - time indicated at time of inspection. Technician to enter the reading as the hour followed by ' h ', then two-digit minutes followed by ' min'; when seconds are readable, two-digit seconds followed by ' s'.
12 h 08 min
